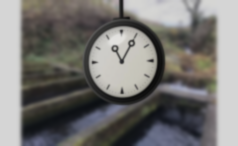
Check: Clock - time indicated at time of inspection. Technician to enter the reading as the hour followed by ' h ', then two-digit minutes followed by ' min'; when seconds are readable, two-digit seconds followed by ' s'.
11 h 05 min
